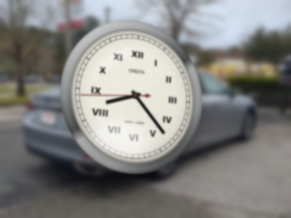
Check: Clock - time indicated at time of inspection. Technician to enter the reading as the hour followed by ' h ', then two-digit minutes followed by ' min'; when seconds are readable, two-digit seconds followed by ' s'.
8 h 22 min 44 s
